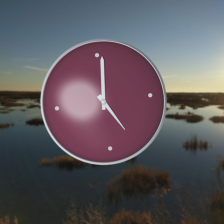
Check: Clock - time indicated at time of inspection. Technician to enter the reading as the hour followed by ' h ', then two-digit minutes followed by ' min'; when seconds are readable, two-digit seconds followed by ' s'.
5 h 01 min
